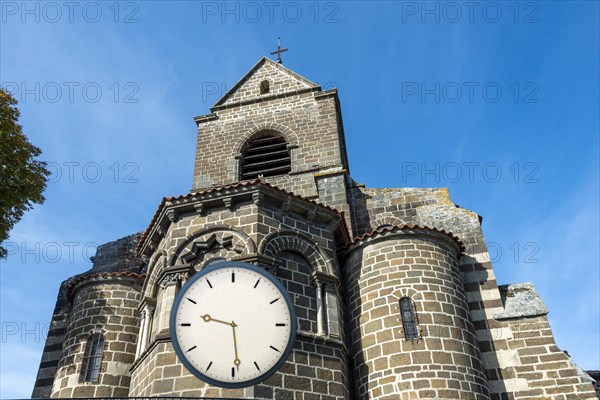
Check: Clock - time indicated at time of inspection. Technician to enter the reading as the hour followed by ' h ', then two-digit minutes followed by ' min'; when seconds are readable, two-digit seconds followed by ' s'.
9 h 29 min
